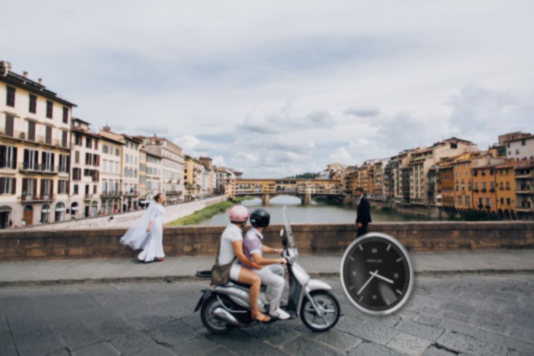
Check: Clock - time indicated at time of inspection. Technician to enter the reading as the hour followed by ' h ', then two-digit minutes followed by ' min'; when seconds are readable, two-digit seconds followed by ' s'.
3 h 37 min
